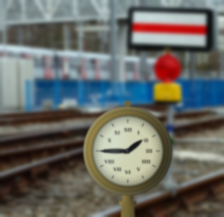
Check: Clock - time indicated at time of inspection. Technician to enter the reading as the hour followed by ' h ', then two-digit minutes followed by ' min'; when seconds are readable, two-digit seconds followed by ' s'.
1 h 45 min
